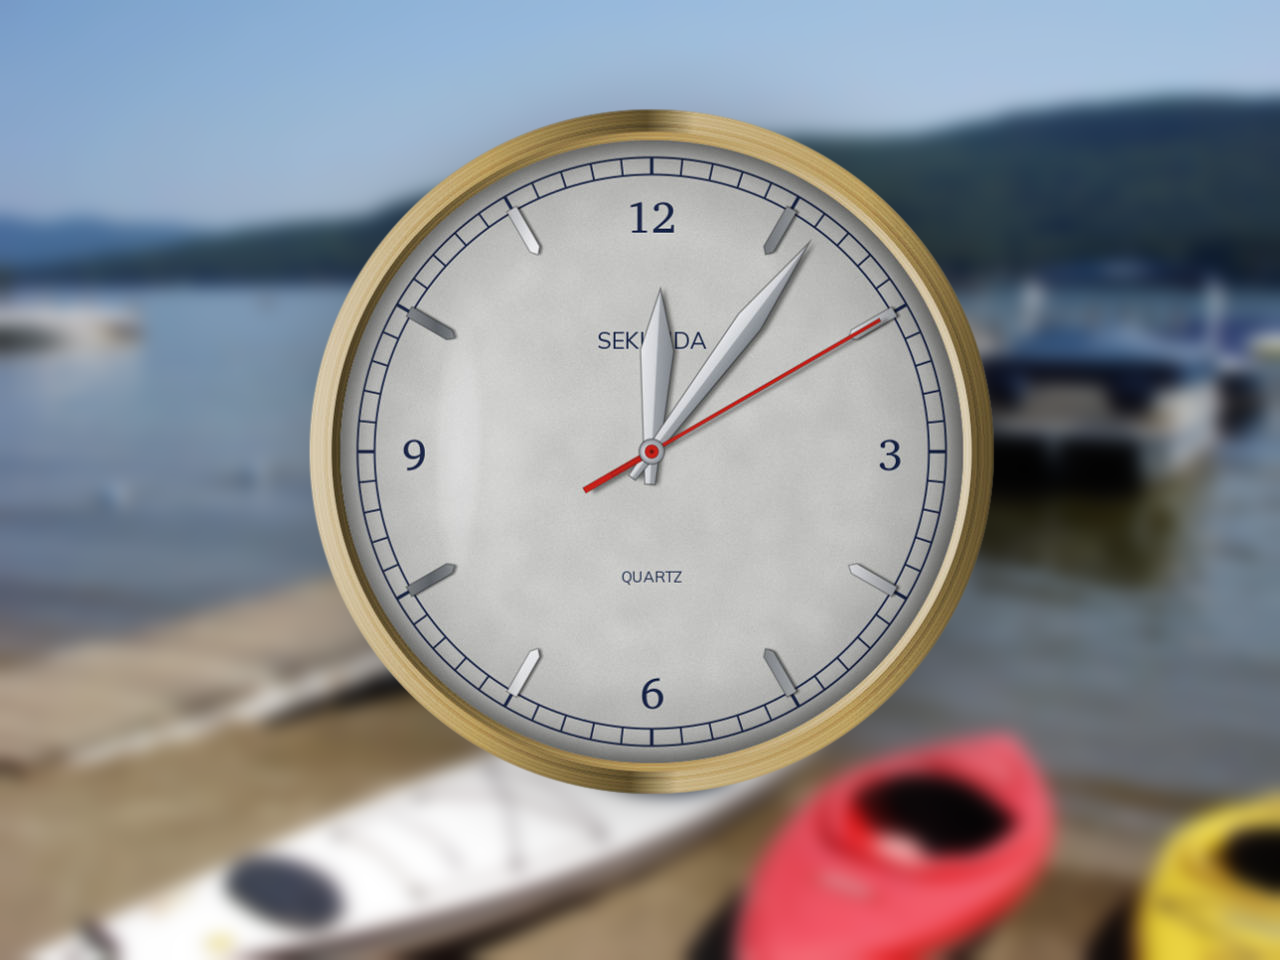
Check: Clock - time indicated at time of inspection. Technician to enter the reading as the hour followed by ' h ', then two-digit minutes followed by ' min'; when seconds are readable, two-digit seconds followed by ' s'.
12 h 06 min 10 s
